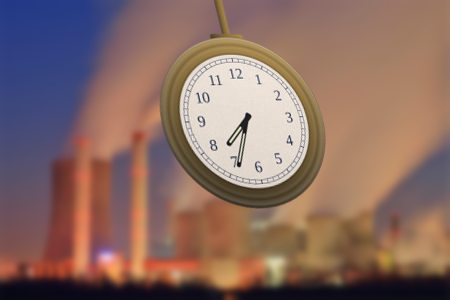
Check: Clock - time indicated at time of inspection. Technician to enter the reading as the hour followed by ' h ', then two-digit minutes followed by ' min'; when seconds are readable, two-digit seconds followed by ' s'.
7 h 34 min
